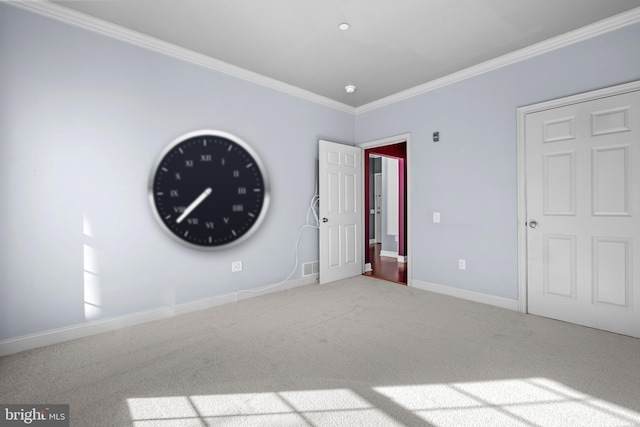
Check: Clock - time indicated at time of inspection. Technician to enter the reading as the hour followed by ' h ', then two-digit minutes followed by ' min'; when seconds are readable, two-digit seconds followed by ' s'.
7 h 38 min
